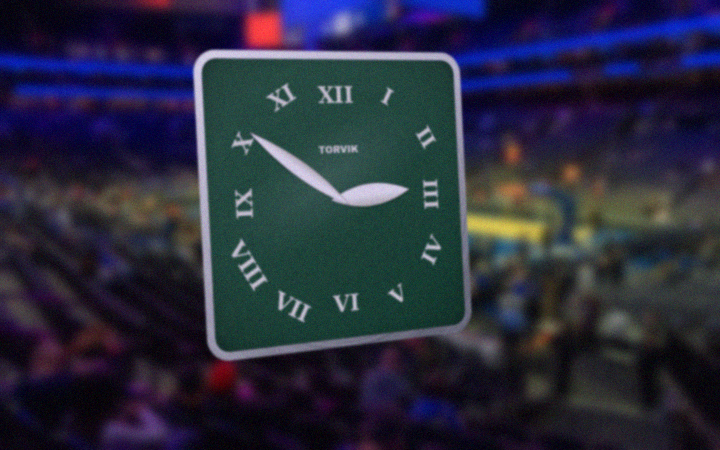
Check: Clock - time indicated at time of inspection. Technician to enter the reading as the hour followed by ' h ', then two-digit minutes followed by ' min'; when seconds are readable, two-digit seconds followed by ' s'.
2 h 51 min
